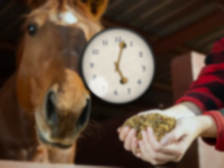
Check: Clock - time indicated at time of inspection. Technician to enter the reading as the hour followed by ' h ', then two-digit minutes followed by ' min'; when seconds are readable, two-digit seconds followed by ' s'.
5 h 02 min
